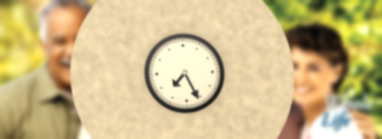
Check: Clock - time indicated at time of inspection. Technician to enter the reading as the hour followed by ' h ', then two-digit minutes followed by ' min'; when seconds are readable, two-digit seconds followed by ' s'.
7 h 26 min
